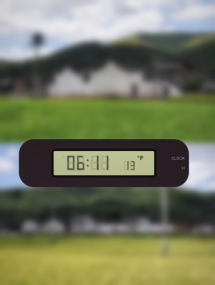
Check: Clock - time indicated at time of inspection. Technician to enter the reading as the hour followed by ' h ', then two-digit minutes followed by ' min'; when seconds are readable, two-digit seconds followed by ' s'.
6 h 11 min
